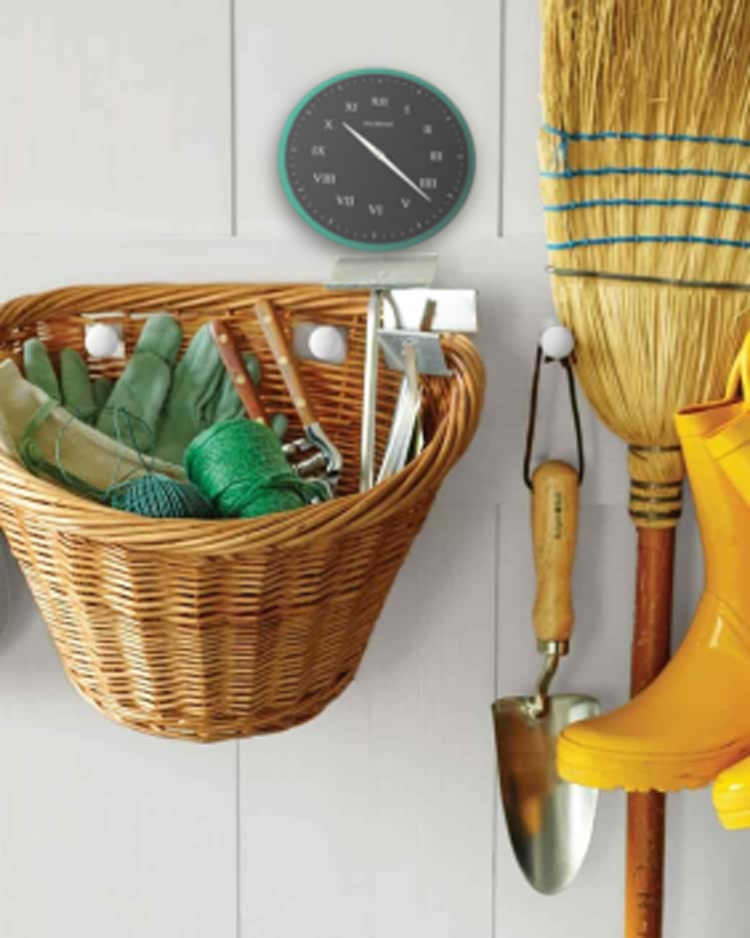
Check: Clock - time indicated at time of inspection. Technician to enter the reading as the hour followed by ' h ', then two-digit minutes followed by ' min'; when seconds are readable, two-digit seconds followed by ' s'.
10 h 22 min
